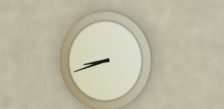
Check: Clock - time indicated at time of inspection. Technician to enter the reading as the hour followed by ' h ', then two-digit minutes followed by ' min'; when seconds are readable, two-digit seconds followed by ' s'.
8 h 42 min
